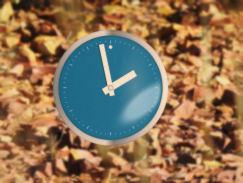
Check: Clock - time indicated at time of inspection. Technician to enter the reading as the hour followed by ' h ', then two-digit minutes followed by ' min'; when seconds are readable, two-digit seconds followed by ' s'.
1 h 58 min
